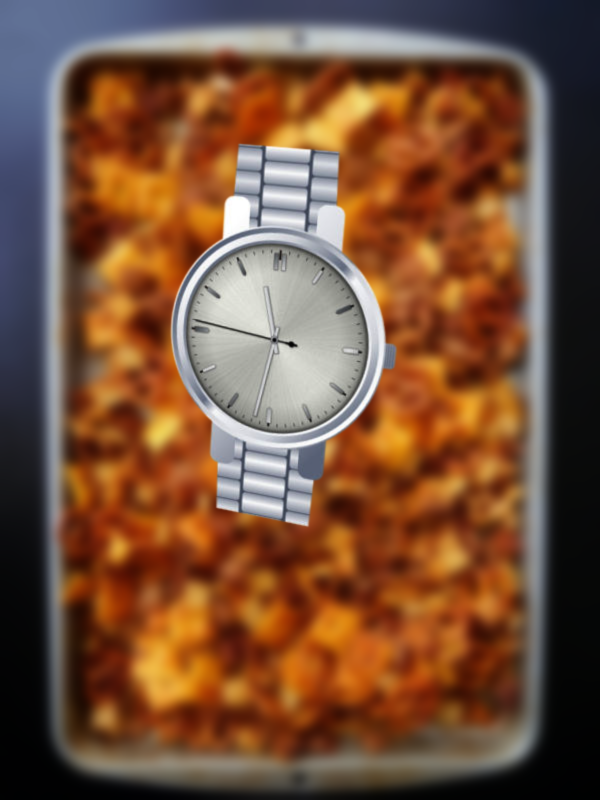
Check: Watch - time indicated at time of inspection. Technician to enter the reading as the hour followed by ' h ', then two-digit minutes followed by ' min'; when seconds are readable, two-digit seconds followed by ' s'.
11 h 31 min 46 s
